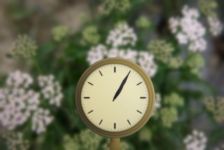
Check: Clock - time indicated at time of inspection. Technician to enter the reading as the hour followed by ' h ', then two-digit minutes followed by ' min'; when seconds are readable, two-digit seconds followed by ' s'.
1 h 05 min
